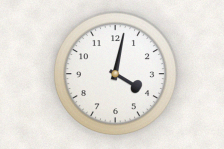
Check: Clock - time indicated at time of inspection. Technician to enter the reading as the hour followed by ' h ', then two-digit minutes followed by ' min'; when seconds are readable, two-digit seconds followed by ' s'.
4 h 02 min
